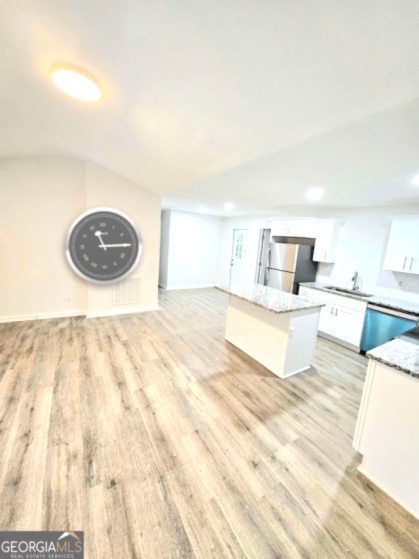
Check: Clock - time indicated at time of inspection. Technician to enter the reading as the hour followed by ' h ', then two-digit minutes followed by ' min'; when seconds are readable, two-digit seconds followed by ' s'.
11 h 15 min
